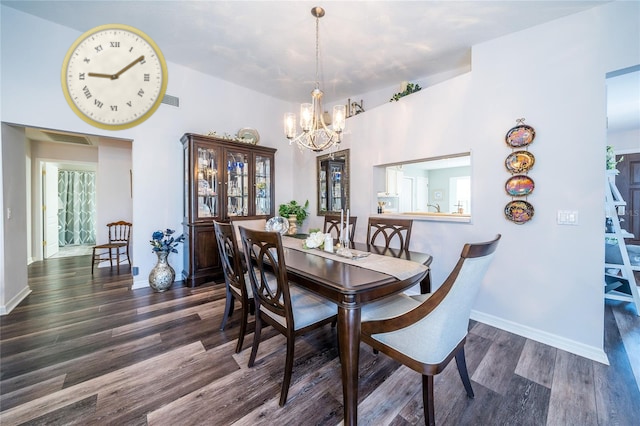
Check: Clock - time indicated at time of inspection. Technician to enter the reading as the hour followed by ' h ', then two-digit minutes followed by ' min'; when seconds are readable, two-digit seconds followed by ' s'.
9 h 09 min
